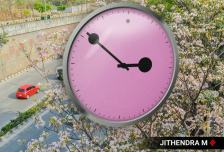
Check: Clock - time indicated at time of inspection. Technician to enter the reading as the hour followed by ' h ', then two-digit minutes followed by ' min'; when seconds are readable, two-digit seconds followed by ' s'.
2 h 51 min
